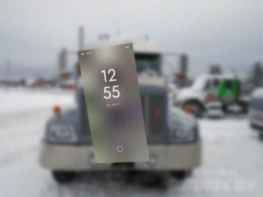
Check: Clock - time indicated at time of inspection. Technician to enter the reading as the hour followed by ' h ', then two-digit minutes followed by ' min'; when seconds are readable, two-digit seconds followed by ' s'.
12 h 55 min
